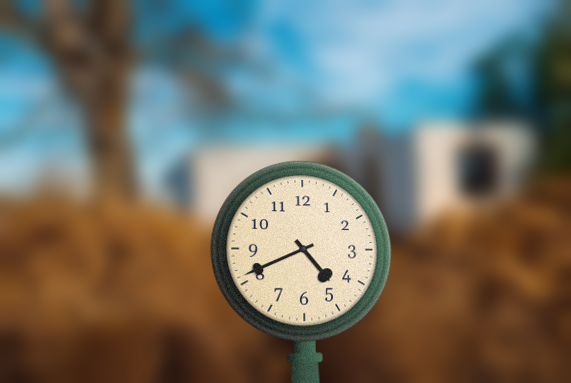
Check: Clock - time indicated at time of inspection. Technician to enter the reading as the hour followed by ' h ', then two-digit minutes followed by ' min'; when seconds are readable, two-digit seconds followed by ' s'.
4 h 41 min
